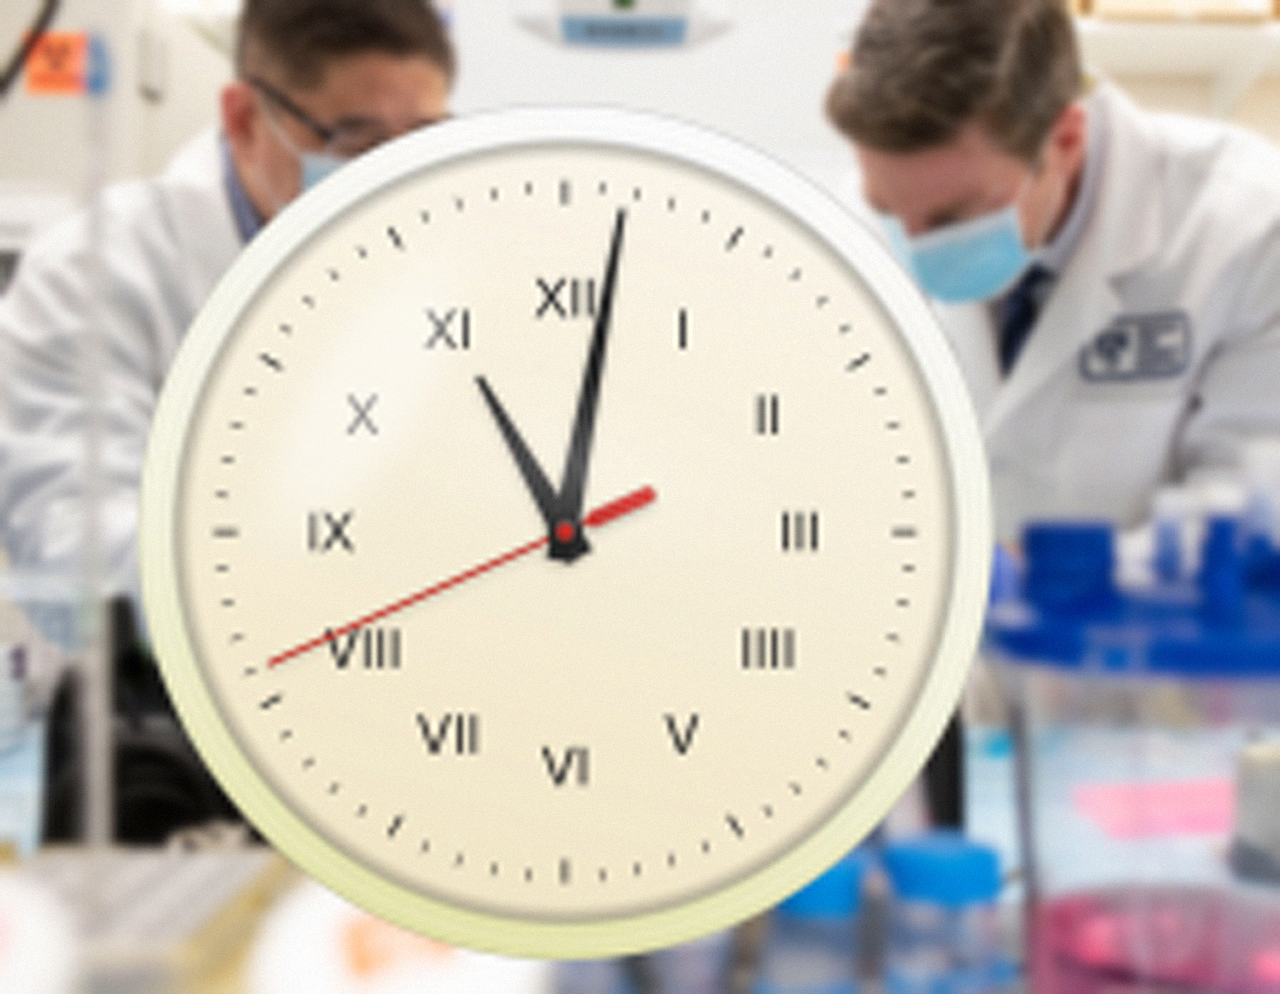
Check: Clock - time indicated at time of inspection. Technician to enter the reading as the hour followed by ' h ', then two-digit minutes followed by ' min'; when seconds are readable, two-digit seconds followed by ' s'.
11 h 01 min 41 s
